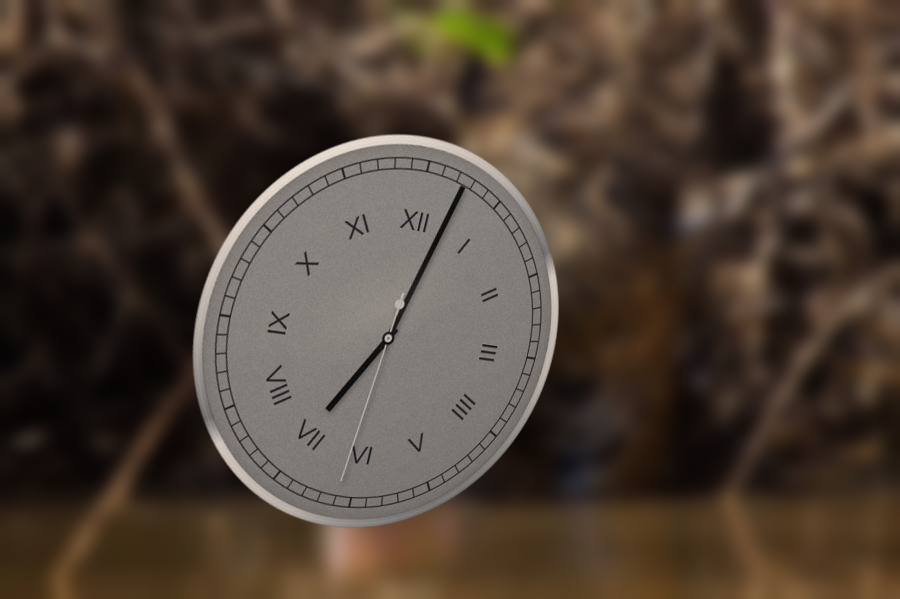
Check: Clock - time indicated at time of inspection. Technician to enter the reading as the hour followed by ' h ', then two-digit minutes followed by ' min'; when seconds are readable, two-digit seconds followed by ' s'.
7 h 02 min 31 s
